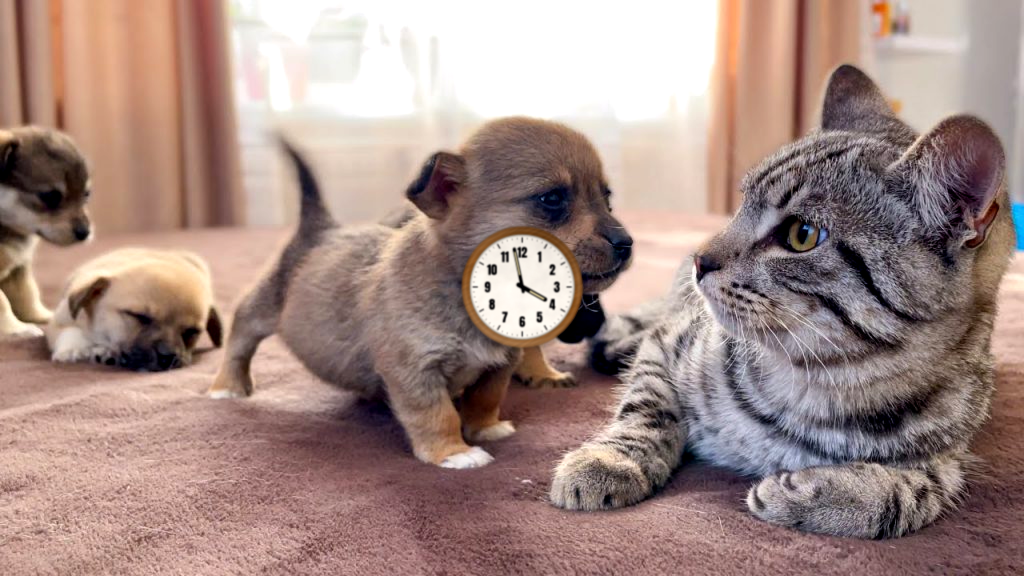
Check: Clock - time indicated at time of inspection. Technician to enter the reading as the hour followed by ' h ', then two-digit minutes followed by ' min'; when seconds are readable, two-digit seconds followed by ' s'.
3 h 58 min
